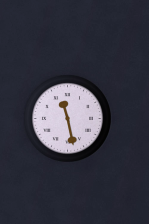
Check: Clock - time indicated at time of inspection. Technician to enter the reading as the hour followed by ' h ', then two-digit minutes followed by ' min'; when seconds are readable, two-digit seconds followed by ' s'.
11 h 28 min
